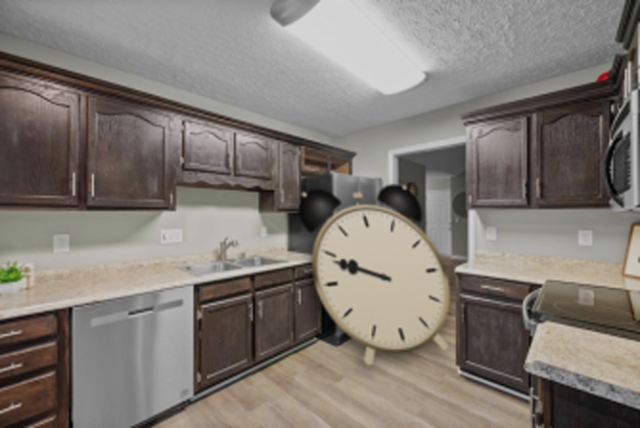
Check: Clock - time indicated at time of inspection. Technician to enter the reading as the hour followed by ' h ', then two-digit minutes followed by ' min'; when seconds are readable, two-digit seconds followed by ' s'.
9 h 49 min
